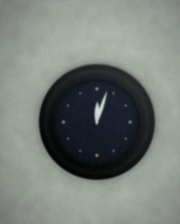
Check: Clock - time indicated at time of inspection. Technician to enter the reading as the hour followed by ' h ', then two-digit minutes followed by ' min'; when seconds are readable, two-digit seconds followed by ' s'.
12 h 03 min
